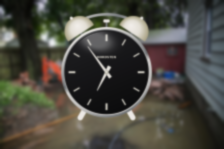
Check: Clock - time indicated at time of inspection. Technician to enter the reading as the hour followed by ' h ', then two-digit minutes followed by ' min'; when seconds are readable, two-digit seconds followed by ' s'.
6 h 54 min
